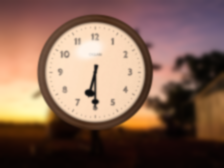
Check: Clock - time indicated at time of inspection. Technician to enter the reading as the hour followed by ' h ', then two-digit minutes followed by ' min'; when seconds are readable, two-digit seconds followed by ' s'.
6 h 30 min
